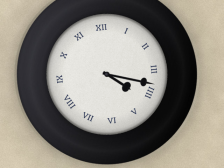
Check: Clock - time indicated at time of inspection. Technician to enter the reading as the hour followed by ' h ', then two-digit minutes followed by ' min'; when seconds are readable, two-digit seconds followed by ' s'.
4 h 18 min
